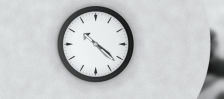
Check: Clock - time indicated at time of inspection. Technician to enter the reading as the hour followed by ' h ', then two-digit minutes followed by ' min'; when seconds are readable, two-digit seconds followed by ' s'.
10 h 22 min
